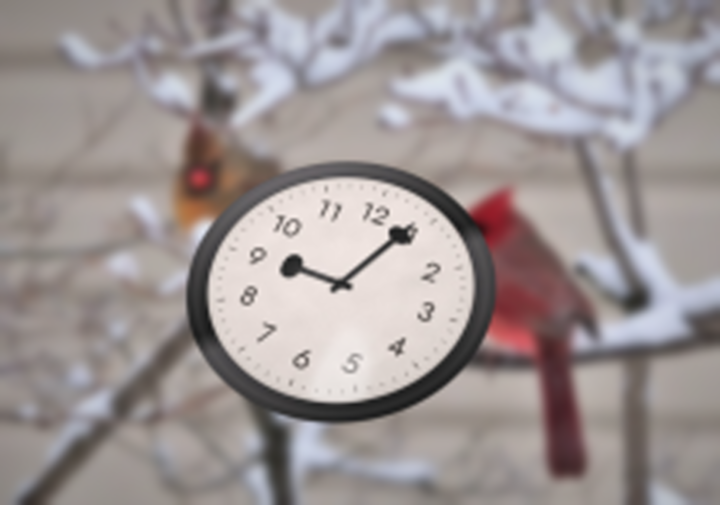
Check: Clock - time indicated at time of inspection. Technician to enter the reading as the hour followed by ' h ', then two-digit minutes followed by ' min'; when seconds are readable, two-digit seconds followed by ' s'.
9 h 04 min
